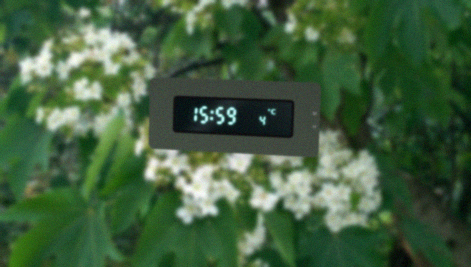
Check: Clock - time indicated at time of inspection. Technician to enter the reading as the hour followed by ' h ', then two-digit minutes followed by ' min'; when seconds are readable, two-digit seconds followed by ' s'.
15 h 59 min
